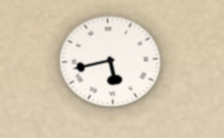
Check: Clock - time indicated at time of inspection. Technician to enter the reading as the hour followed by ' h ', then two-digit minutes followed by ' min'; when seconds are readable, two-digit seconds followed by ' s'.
5 h 43 min
